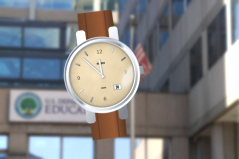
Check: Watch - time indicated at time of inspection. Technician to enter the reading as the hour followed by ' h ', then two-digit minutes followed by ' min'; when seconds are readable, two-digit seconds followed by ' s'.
11 h 53 min
